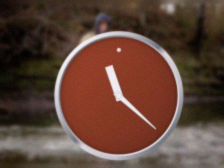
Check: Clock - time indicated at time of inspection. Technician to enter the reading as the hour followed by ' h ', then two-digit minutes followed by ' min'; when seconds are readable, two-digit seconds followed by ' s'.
11 h 22 min
